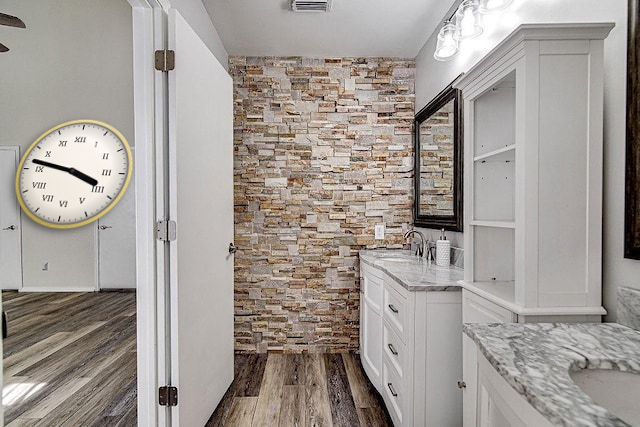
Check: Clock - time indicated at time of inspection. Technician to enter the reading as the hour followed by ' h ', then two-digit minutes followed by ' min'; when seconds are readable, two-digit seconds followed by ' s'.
3 h 47 min
